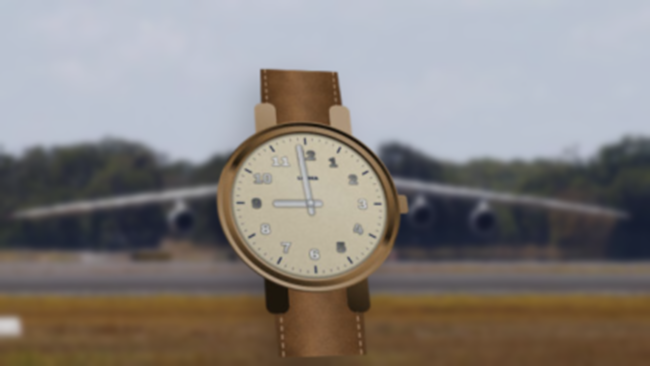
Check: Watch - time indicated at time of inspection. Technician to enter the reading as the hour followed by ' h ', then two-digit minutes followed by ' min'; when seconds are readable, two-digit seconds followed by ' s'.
8 h 59 min
